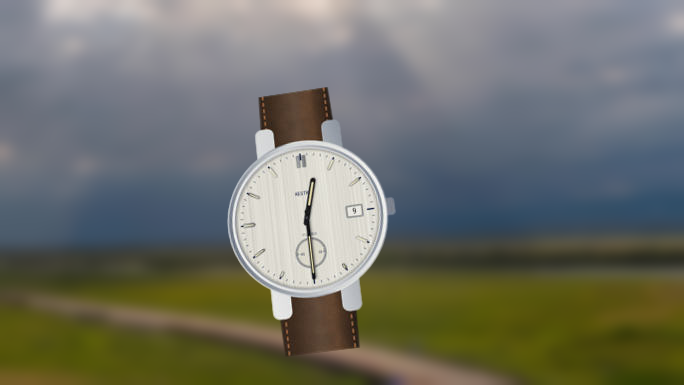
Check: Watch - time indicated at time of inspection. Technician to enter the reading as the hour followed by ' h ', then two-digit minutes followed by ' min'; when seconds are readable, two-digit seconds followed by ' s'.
12 h 30 min
